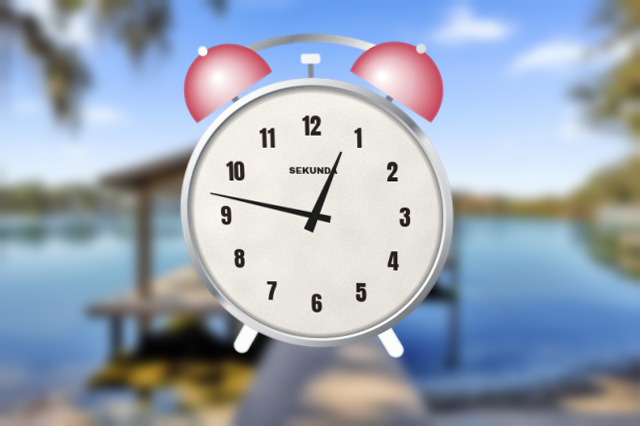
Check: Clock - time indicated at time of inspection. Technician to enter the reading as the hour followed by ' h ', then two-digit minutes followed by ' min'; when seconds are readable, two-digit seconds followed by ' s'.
12 h 47 min
